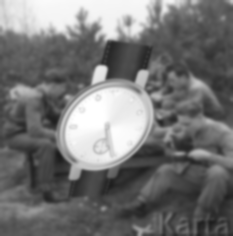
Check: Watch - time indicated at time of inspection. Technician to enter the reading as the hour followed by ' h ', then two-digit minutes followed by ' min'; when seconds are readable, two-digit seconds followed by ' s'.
5 h 26 min
